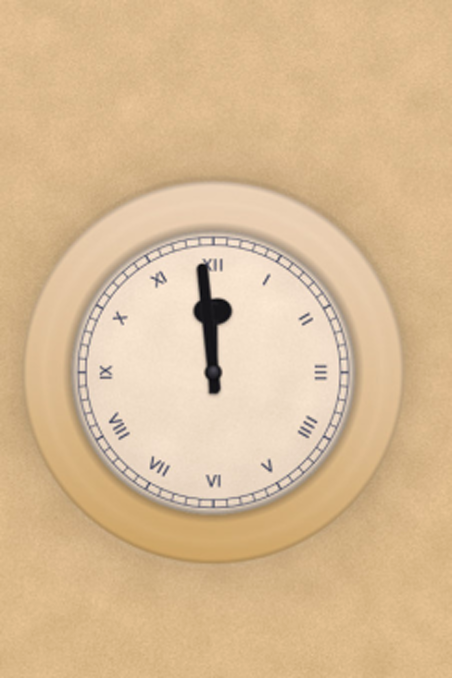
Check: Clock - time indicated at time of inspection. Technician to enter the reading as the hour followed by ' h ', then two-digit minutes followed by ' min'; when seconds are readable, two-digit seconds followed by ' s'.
11 h 59 min
